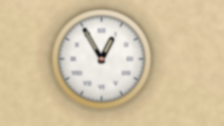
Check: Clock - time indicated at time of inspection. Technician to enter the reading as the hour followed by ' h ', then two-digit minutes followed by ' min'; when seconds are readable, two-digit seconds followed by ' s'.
12 h 55 min
